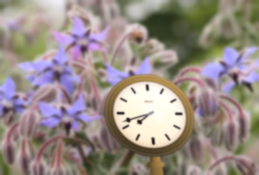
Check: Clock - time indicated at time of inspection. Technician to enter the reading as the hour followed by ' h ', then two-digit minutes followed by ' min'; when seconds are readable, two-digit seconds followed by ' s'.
7 h 42 min
